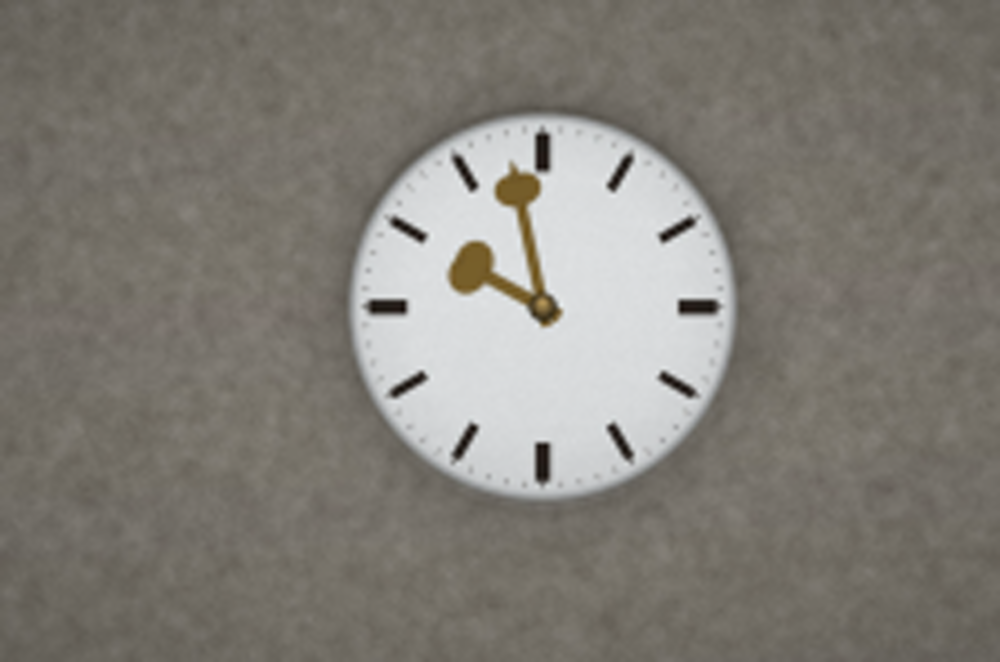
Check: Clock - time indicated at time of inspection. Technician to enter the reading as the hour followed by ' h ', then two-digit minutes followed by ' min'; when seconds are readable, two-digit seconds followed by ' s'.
9 h 58 min
